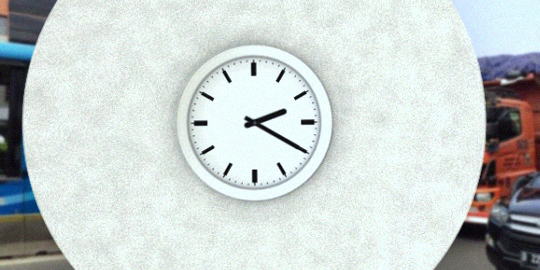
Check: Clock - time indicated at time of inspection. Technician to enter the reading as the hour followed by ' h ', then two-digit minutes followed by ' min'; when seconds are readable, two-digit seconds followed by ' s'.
2 h 20 min
